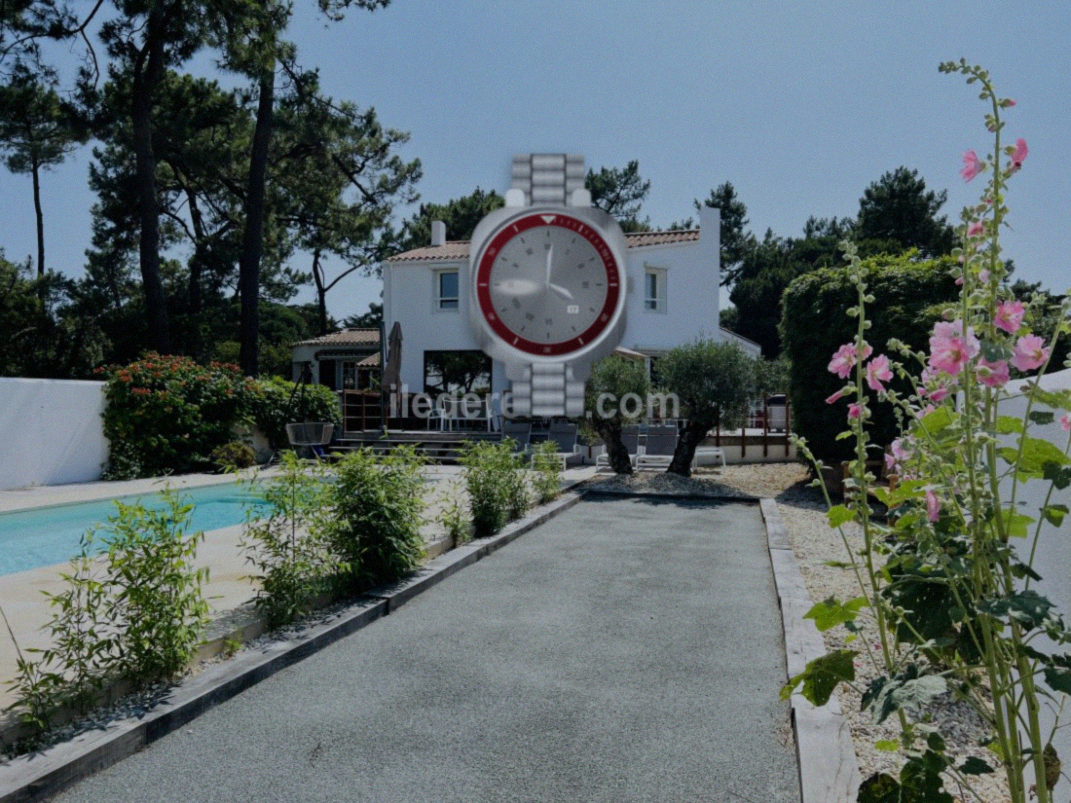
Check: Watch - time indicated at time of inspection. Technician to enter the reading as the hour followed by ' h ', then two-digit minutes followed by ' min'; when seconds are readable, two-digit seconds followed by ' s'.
4 h 01 min
